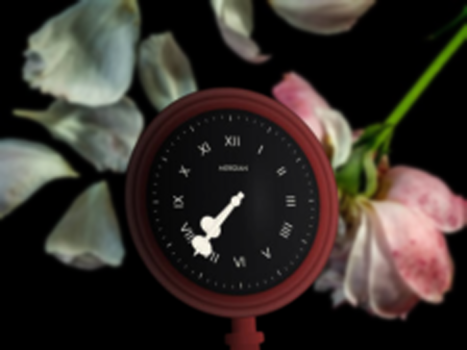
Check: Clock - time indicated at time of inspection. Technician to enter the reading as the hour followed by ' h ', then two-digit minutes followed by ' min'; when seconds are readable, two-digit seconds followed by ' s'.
7 h 37 min
